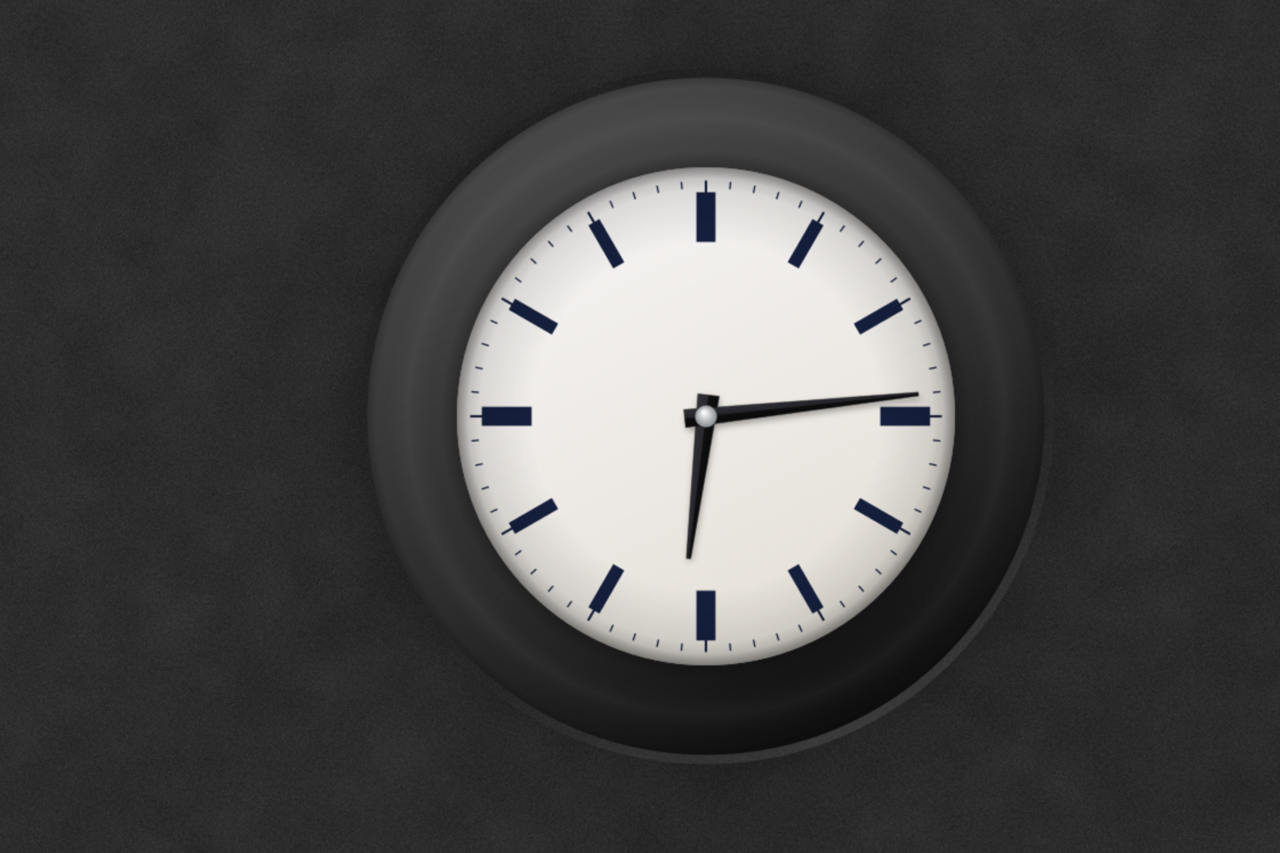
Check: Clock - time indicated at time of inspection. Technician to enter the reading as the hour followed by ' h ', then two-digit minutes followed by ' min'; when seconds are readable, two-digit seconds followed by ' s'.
6 h 14 min
